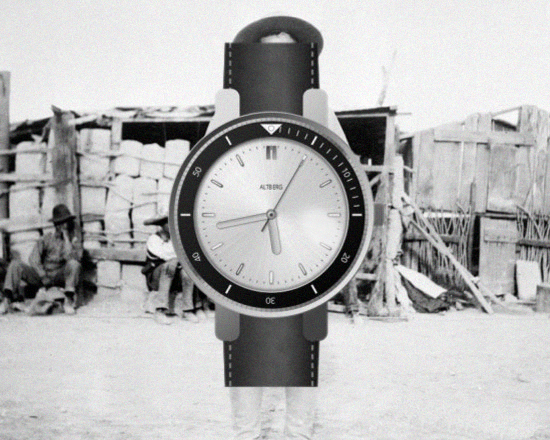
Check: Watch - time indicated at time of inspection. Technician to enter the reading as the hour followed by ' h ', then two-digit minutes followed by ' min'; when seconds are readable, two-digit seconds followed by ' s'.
5 h 43 min 05 s
